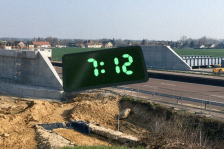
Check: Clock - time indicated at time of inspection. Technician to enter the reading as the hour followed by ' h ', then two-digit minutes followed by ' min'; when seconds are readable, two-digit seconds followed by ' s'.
7 h 12 min
